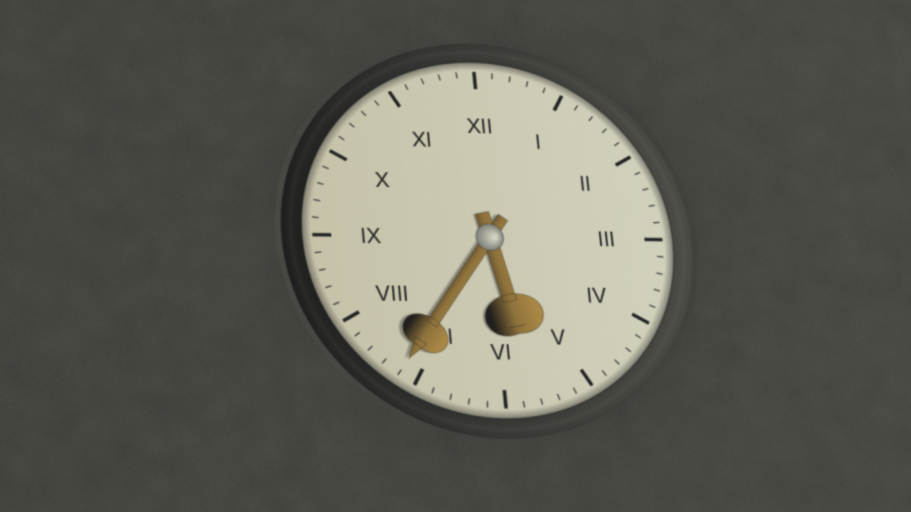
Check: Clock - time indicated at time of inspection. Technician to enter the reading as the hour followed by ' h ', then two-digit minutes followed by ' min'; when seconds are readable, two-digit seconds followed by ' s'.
5 h 36 min
